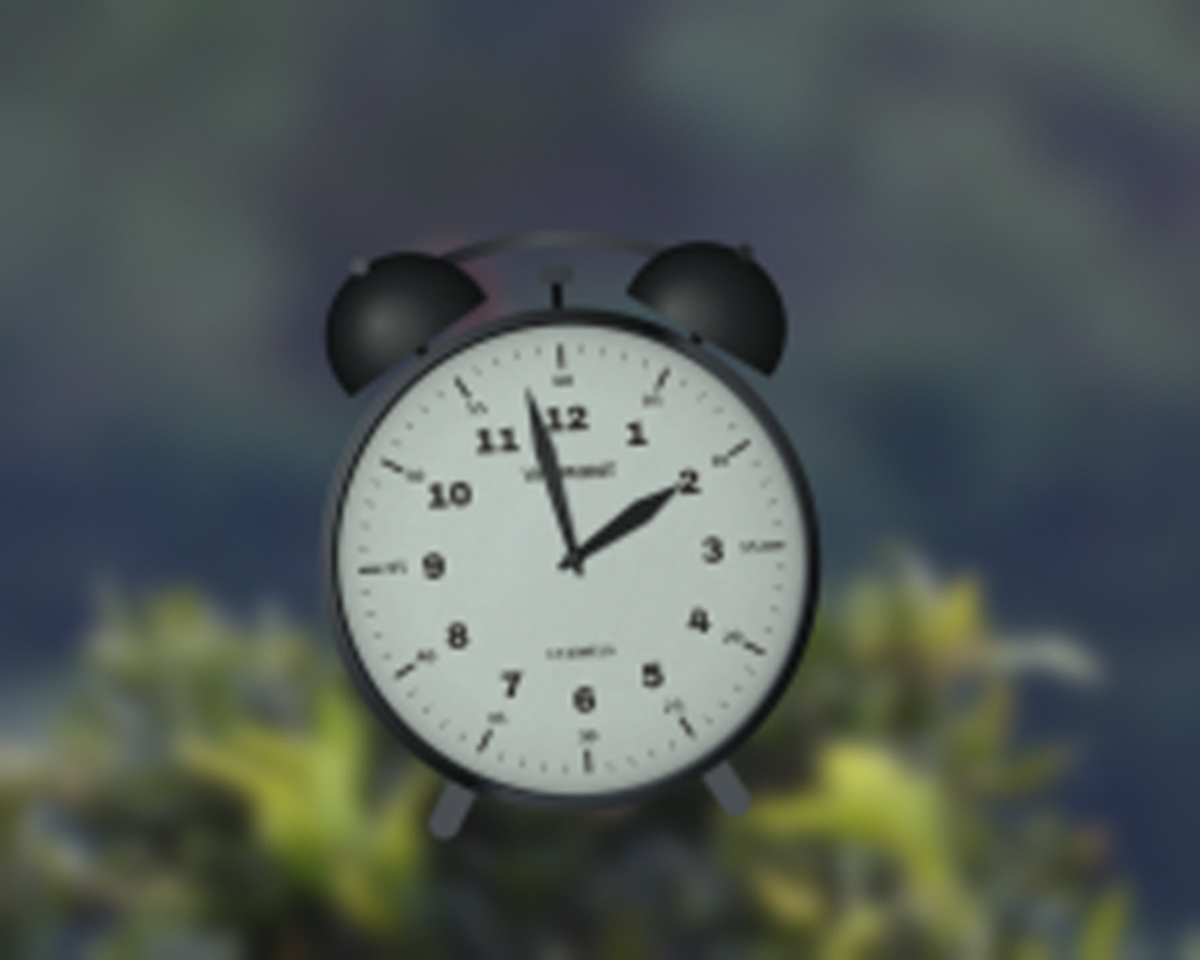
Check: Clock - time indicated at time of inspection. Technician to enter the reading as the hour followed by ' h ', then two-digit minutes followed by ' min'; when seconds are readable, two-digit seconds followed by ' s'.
1 h 58 min
